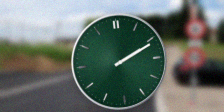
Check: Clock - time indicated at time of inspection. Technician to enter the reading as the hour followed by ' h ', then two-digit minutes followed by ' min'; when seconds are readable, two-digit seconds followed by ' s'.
2 h 11 min
